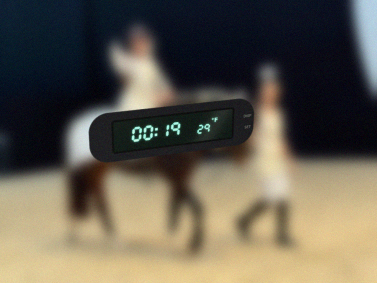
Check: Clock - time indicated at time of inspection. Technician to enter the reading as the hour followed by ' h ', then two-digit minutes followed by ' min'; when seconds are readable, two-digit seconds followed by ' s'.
0 h 19 min
